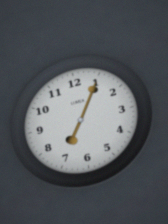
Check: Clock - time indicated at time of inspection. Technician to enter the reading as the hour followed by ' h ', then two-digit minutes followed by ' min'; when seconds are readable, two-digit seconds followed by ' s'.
7 h 05 min
